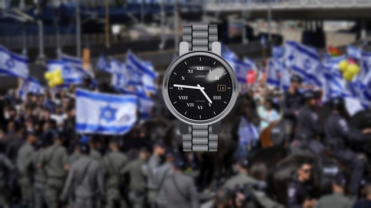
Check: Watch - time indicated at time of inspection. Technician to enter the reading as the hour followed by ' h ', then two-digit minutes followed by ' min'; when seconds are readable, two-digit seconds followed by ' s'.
4 h 46 min
